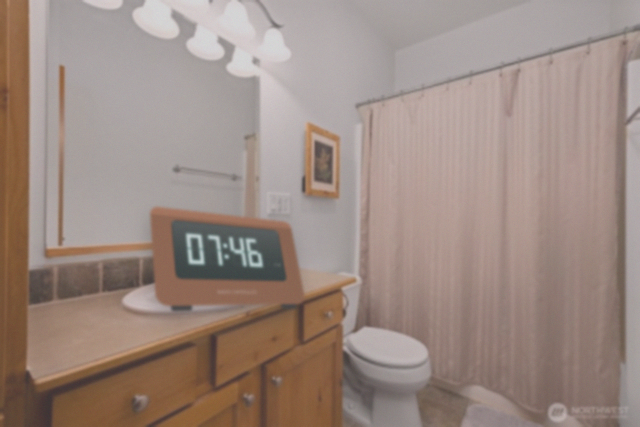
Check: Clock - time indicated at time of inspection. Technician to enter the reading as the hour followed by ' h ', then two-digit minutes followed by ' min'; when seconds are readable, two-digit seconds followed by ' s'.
7 h 46 min
